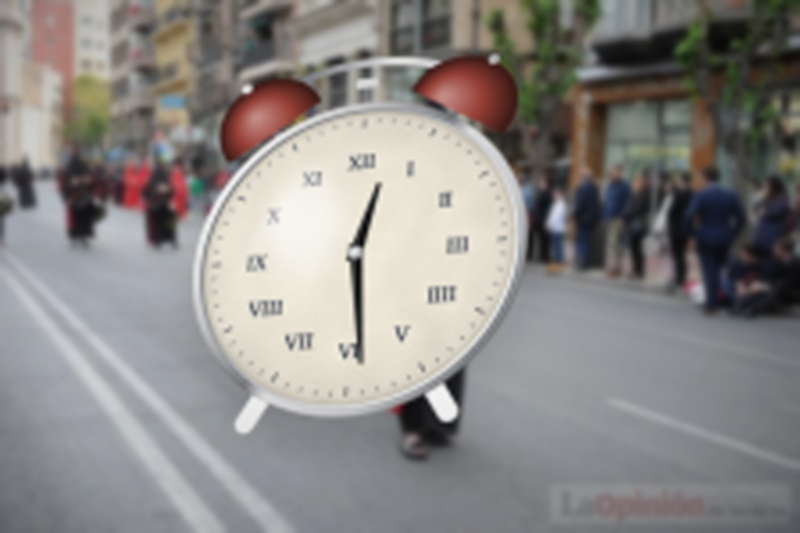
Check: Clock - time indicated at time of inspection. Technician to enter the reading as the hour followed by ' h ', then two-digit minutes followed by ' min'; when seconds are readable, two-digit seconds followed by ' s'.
12 h 29 min
